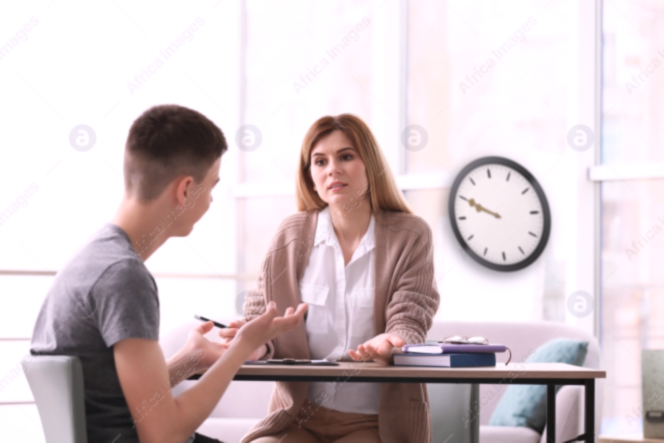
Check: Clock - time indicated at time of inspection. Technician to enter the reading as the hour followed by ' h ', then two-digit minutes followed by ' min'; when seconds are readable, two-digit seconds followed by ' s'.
9 h 50 min
